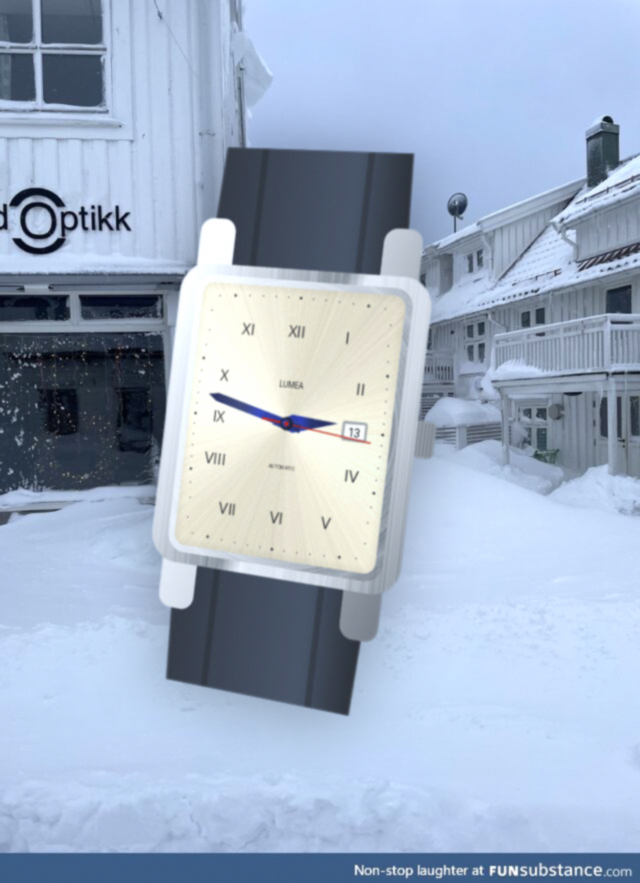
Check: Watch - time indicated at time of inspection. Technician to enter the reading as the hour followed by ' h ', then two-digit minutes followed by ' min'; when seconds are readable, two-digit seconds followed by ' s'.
2 h 47 min 16 s
